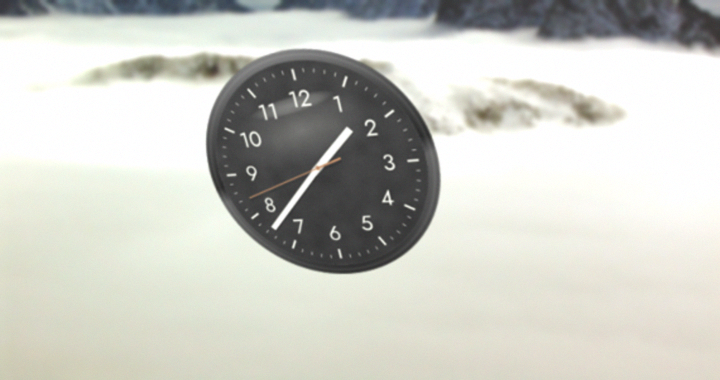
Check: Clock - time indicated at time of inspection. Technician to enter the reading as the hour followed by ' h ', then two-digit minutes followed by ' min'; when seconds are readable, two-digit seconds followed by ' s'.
1 h 37 min 42 s
